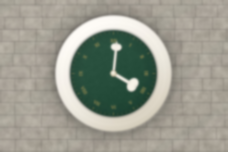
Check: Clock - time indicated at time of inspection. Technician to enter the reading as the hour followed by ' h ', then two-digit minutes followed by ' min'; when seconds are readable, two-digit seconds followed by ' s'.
4 h 01 min
